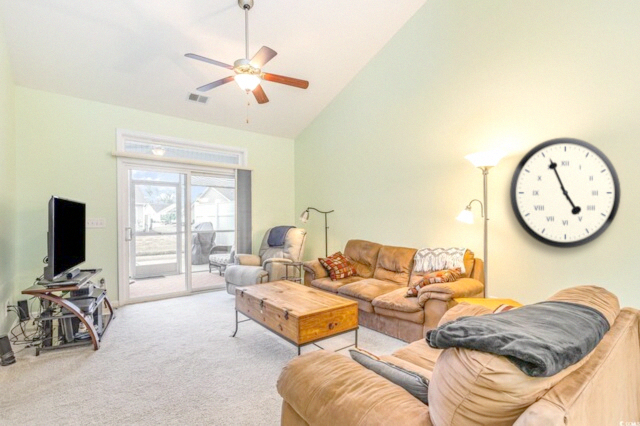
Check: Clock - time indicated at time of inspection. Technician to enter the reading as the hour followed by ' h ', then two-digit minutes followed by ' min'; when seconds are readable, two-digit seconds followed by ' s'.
4 h 56 min
